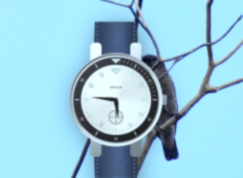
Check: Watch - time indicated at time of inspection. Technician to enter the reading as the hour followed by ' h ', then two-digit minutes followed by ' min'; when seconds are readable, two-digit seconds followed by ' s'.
5 h 46 min
